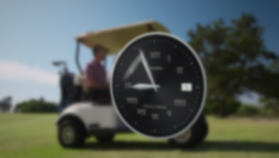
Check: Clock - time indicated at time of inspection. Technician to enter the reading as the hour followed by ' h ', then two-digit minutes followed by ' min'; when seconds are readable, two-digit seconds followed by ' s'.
8 h 56 min
